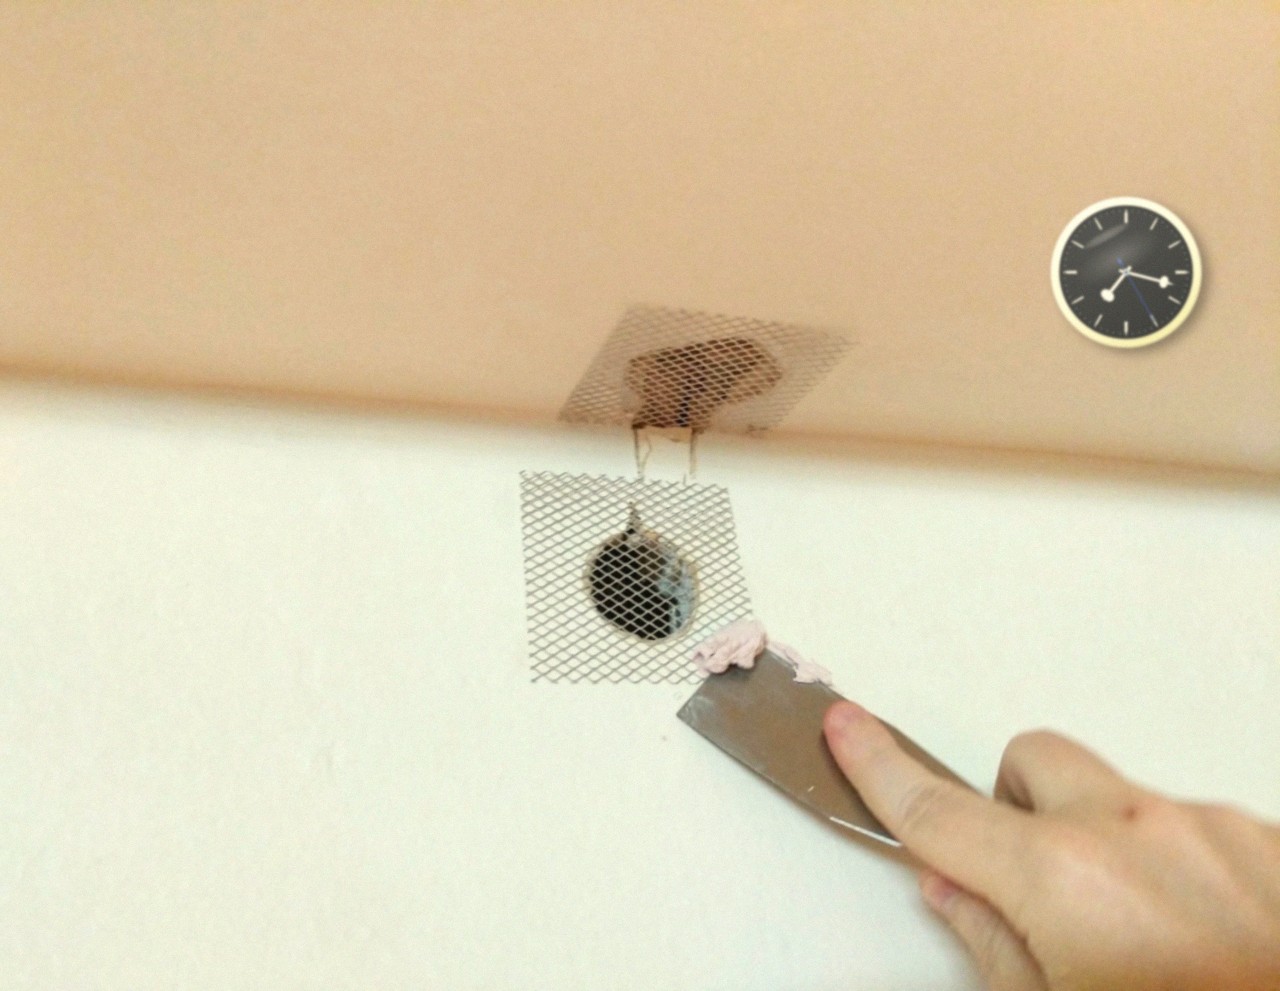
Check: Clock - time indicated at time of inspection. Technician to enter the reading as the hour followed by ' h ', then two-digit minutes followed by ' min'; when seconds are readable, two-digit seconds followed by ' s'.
7 h 17 min 25 s
